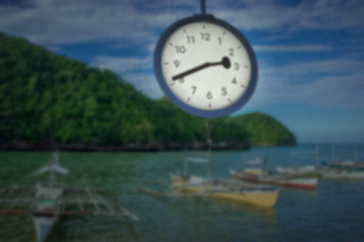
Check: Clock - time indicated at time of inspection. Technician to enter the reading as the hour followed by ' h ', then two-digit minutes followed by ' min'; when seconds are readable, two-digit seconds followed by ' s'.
2 h 41 min
